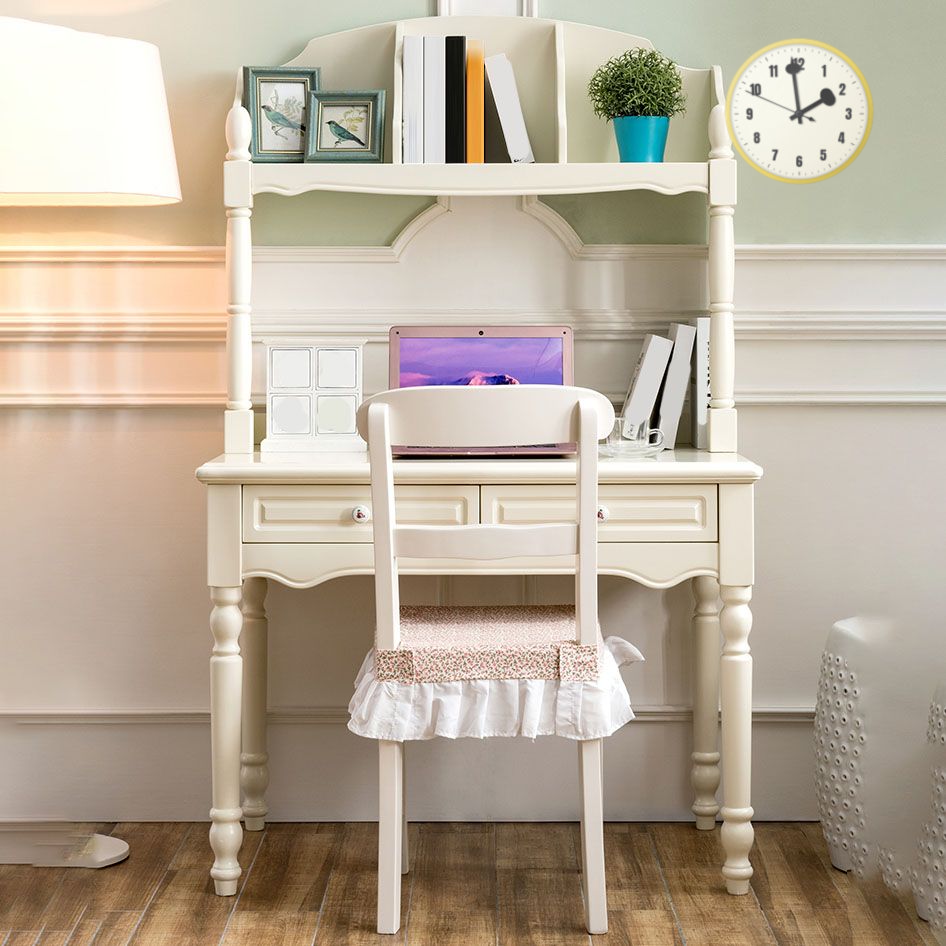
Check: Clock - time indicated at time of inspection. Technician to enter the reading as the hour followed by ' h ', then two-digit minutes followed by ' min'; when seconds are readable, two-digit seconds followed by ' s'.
1 h 58 min 49 s
